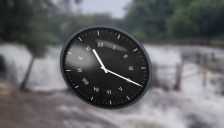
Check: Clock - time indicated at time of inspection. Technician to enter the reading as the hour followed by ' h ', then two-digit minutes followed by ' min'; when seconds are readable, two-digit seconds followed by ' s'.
11 h 20 min
